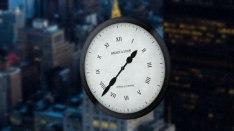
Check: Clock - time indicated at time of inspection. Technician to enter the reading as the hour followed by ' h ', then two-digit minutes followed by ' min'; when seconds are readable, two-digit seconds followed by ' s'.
1 h 38 min
